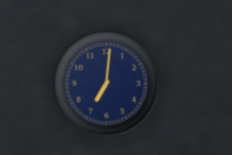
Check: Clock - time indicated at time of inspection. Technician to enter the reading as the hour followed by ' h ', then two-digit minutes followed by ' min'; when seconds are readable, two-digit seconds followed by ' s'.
7 h 01 min
